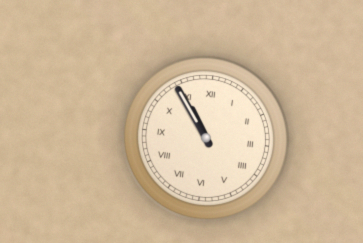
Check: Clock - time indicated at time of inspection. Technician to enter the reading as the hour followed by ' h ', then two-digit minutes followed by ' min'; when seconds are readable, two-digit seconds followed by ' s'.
10 h 54 min
